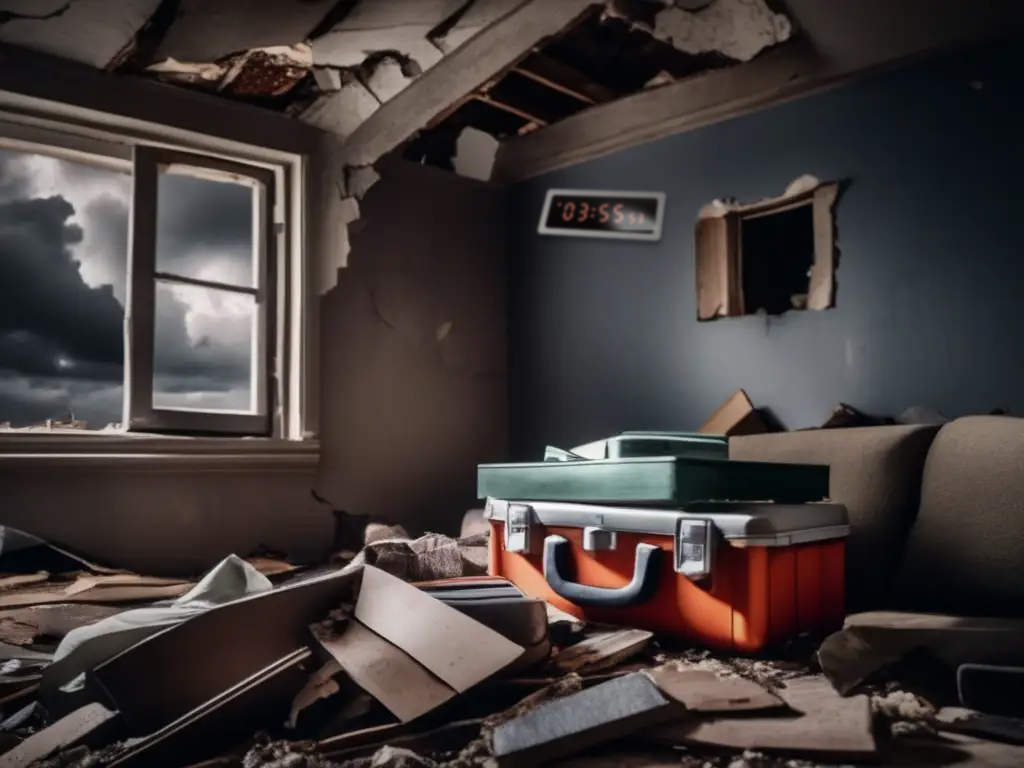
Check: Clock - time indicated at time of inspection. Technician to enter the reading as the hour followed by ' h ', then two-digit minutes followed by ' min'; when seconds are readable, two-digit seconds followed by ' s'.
3 h 55 min
